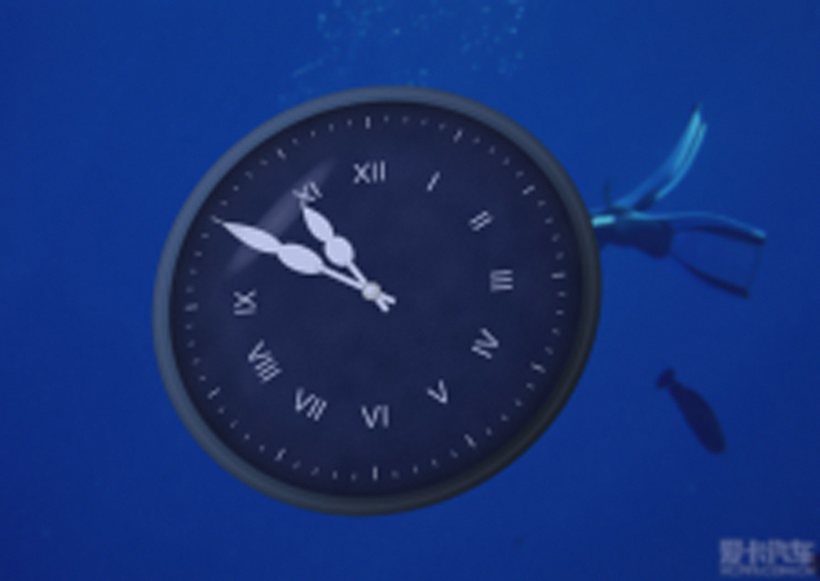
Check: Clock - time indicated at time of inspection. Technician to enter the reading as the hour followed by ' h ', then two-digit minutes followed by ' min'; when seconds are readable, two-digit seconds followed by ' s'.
10 h 50 min
